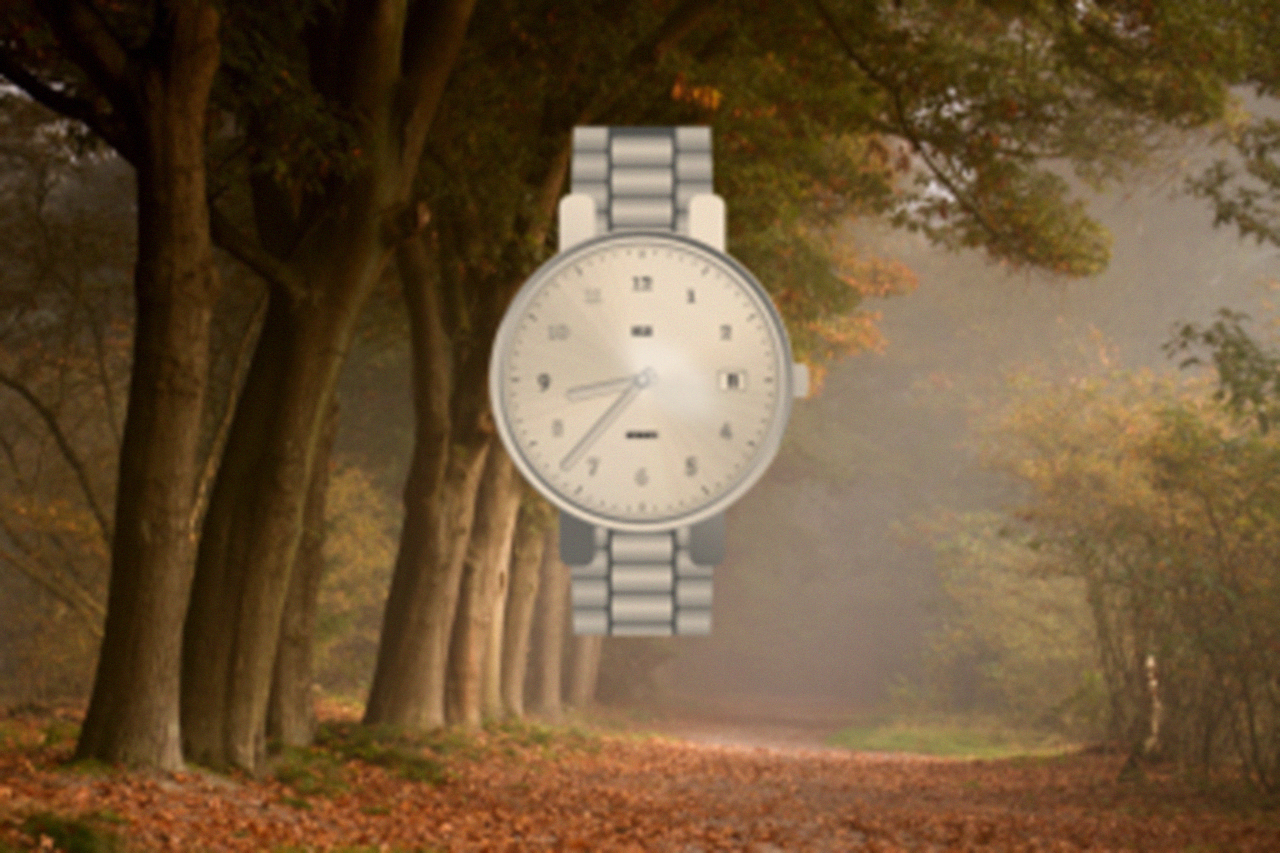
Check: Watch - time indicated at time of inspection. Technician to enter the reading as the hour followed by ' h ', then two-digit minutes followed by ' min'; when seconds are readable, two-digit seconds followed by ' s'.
8 h 37 min
